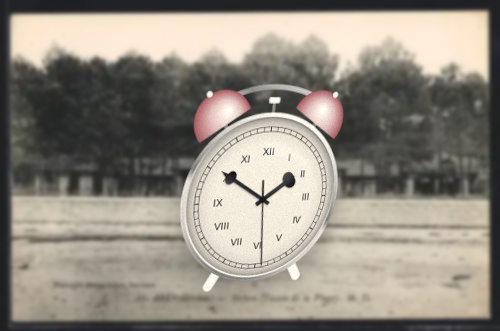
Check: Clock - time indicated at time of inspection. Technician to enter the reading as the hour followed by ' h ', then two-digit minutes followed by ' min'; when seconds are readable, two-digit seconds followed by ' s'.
1 h 50 min 29 s
